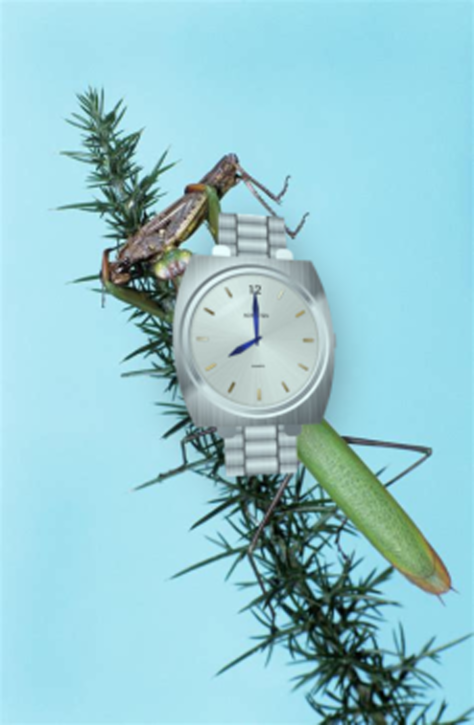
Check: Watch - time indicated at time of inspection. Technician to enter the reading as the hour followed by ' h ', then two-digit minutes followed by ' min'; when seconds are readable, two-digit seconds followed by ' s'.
8 h 00 min
